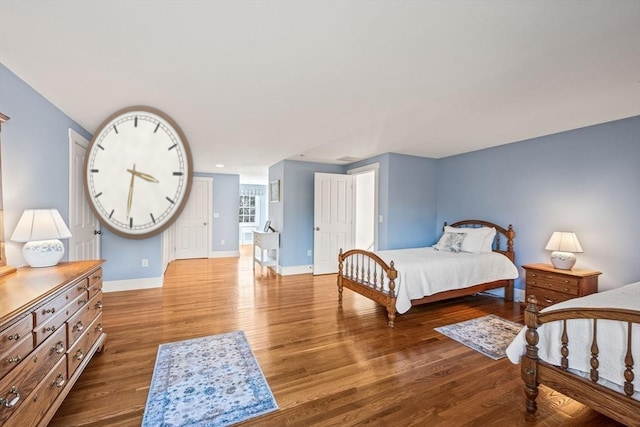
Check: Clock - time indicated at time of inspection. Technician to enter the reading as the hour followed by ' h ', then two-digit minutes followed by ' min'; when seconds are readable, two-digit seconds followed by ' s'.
3 h 31 min
